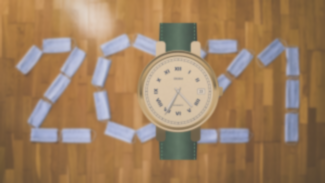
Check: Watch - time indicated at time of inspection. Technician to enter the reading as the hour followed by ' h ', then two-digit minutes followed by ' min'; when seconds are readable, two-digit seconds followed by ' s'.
4 h 35 min
